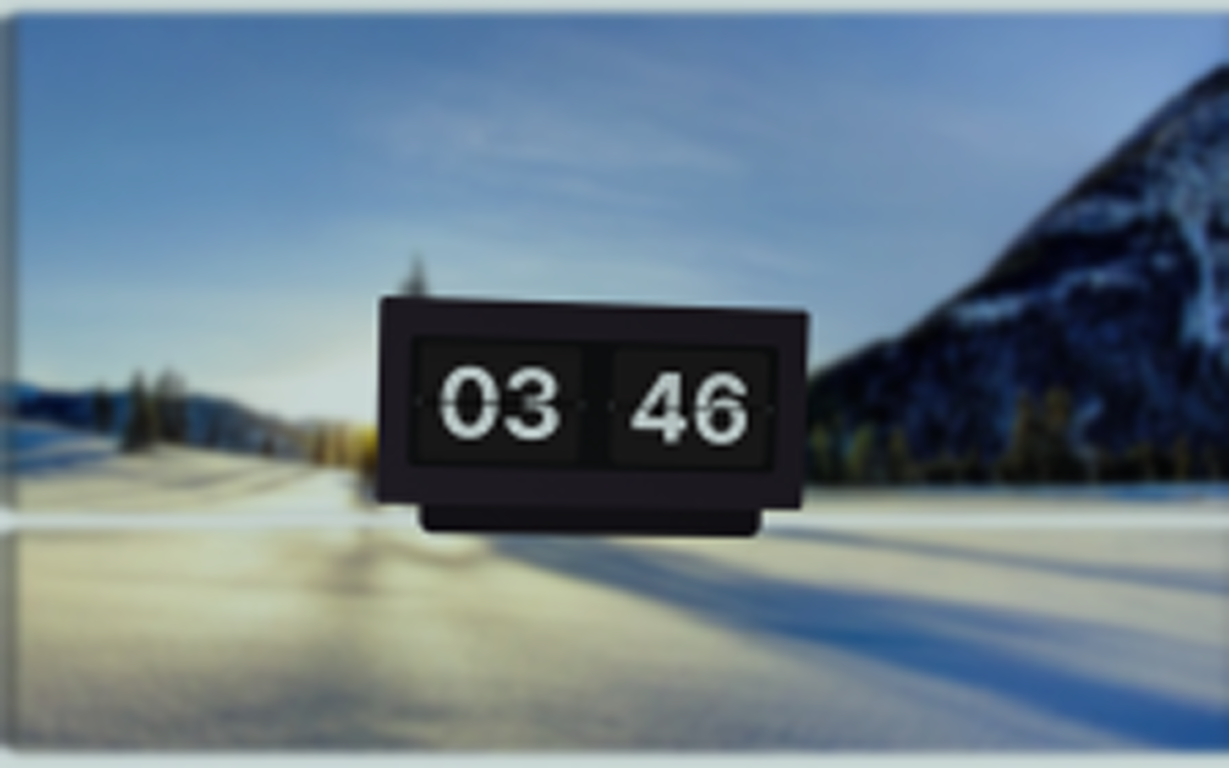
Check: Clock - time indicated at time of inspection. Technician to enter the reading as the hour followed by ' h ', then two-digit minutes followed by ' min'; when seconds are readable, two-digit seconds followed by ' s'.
3 h 46 min
